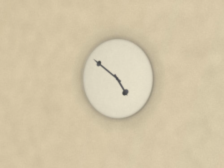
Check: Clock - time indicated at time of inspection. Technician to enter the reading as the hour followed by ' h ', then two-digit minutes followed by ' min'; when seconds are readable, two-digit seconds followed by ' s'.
4 h 51 min
